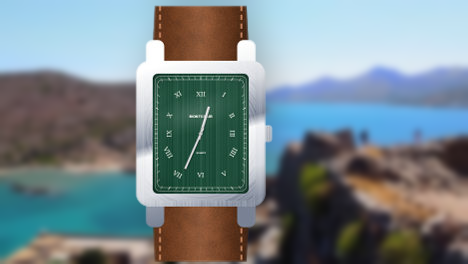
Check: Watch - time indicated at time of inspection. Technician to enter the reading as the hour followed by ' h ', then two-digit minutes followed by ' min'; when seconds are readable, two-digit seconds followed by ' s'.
12 h 34 min
